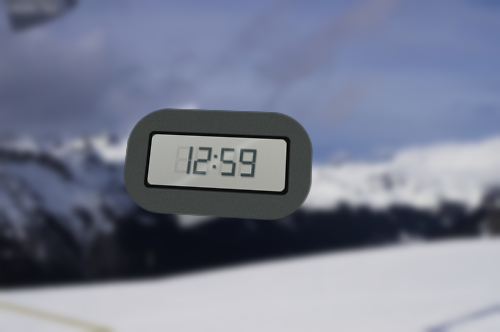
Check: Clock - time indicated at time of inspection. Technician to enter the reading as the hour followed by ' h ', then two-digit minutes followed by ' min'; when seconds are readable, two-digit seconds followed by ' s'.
12 h 59 min
